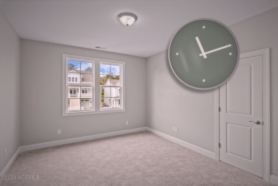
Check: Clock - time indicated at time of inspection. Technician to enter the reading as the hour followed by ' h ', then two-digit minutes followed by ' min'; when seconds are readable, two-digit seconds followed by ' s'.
11 h 12 min
